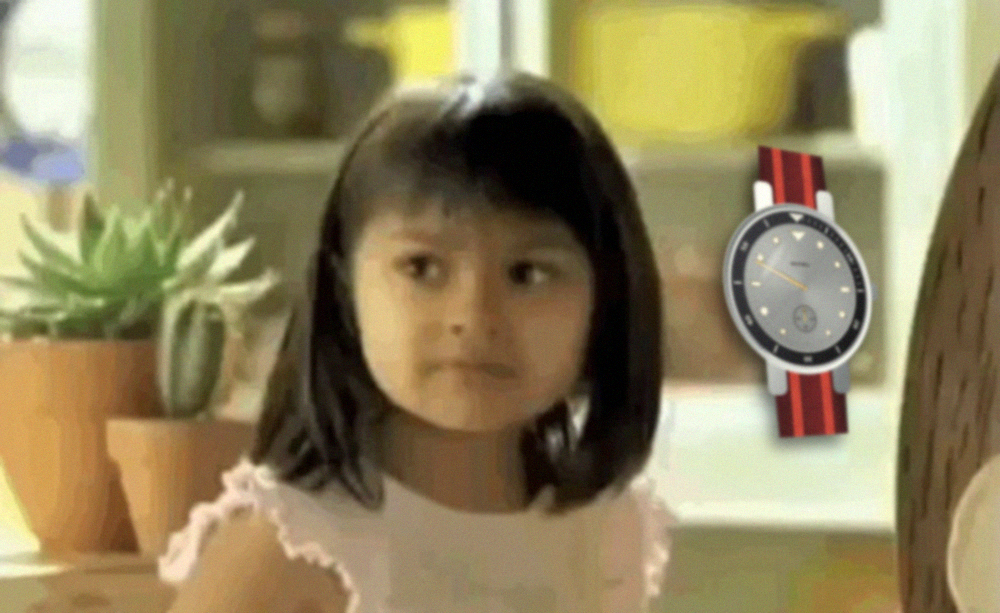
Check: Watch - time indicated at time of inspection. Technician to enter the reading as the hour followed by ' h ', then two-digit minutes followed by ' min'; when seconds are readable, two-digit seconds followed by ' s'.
9 h 49 min
